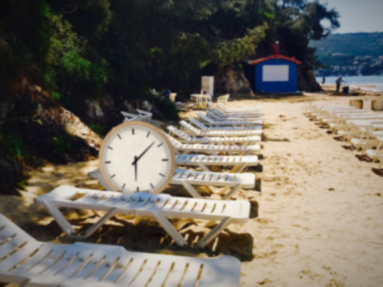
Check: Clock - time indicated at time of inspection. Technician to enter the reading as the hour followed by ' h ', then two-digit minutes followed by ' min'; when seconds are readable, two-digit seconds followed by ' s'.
6 h 08 min
